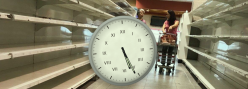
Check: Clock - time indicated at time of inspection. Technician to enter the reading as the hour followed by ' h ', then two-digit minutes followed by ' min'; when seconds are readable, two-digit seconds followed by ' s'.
5 h 26 min
